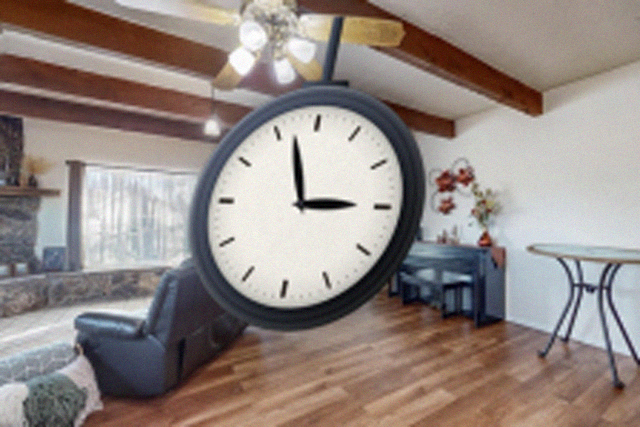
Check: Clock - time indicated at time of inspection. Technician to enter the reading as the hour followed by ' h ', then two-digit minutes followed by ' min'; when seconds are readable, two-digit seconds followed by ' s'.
2 h 57 min
